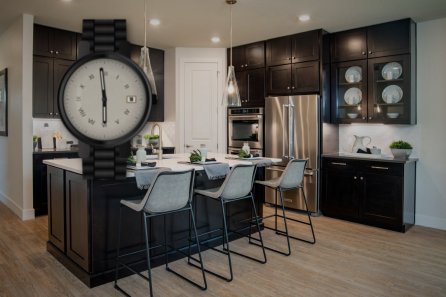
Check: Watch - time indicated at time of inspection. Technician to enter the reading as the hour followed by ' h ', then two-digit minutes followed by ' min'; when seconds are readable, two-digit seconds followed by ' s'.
5 h 59 min
